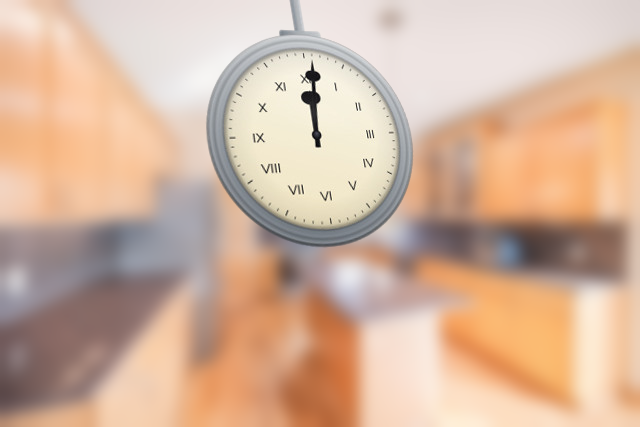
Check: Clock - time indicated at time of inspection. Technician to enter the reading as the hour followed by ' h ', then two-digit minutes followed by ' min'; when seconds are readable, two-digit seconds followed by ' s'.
12 h 01 min
